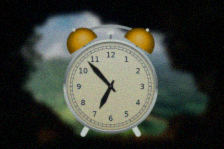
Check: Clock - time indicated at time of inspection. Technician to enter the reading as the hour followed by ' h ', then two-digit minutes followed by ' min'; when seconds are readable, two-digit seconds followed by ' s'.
6 h 53 min
